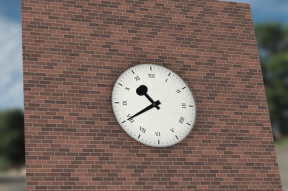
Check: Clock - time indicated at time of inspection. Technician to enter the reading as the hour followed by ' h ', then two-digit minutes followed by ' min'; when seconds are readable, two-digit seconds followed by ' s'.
10 h 40 min
